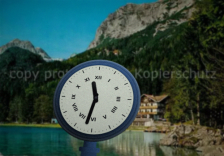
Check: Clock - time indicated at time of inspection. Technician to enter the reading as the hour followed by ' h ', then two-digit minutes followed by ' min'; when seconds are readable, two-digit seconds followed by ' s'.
11 h 32 min
